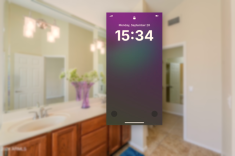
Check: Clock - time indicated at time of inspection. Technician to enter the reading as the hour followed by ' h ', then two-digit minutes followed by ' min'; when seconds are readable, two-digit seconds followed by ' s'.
15 h 34 min
